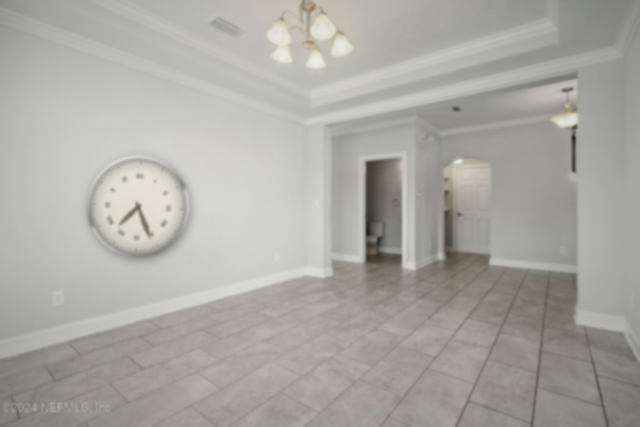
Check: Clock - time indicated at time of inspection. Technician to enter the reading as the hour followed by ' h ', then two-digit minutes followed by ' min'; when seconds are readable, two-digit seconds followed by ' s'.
7 h 26 min
